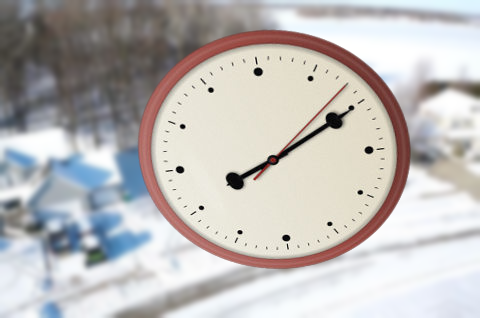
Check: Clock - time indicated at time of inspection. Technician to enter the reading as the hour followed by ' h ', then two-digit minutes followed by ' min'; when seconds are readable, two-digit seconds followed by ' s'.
8 h 10 min 08 s
